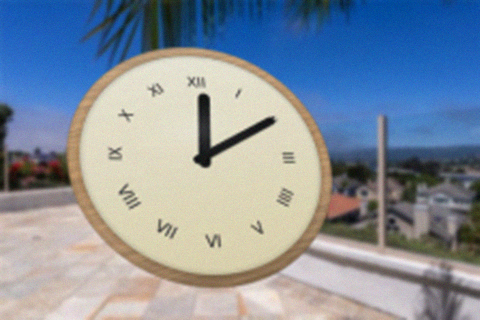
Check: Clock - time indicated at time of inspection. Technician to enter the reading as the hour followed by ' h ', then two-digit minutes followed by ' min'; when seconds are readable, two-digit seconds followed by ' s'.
12 h 10 min
